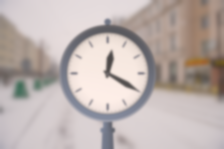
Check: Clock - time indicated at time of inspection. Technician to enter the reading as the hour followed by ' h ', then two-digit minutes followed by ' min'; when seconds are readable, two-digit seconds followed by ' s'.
12 h 20 min
